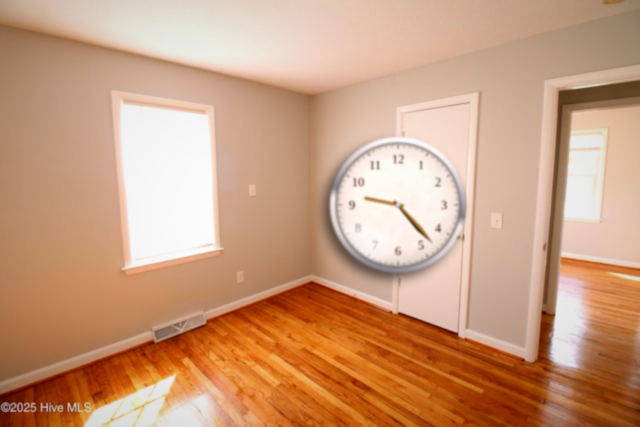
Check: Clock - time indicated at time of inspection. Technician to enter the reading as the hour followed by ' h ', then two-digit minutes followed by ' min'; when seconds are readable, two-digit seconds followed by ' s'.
9 h 23 min
